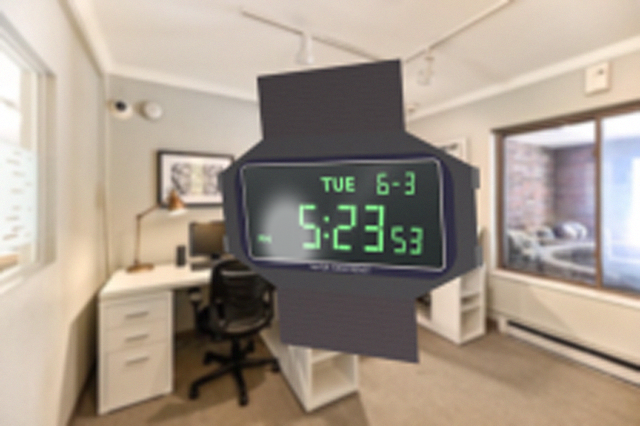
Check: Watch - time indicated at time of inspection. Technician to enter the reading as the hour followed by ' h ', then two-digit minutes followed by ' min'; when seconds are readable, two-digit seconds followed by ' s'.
5 h 23 min 53 s
